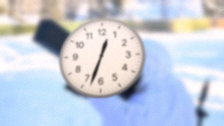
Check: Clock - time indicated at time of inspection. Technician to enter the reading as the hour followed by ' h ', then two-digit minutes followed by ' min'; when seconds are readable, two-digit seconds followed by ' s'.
12 h 33 min
